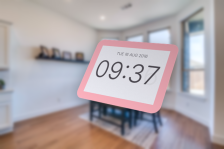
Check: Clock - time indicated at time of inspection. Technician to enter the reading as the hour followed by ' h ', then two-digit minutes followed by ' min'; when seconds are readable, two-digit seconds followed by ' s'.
9 h 37 min
